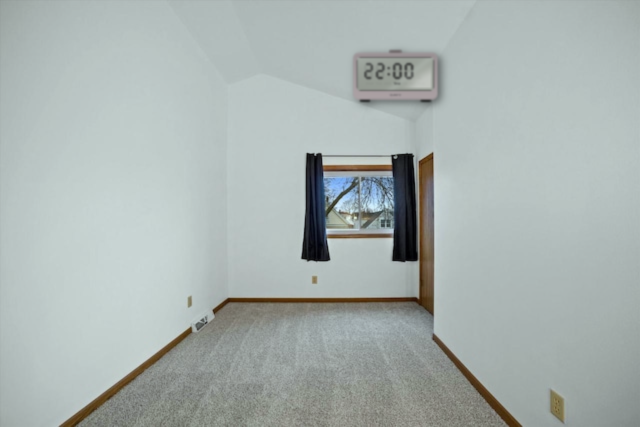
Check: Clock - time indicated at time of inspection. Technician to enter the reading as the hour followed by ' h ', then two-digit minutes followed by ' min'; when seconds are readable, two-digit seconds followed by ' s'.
22 h 00 min
